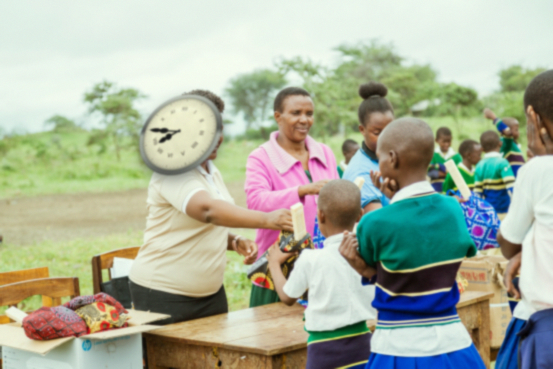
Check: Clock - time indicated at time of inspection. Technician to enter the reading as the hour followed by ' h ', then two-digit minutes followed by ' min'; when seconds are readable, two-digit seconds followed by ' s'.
7 h 45 min
